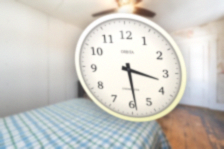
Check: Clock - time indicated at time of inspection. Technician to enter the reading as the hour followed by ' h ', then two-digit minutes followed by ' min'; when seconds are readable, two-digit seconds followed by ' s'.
3 h 29 min
